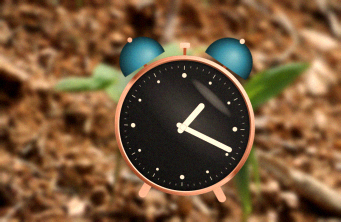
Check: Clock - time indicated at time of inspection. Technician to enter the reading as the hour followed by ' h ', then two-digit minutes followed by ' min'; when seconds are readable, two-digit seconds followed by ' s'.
1 h 19 min
